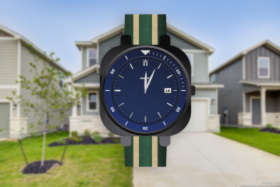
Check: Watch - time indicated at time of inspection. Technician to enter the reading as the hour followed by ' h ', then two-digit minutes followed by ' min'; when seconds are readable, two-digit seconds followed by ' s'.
12 h 04 min
